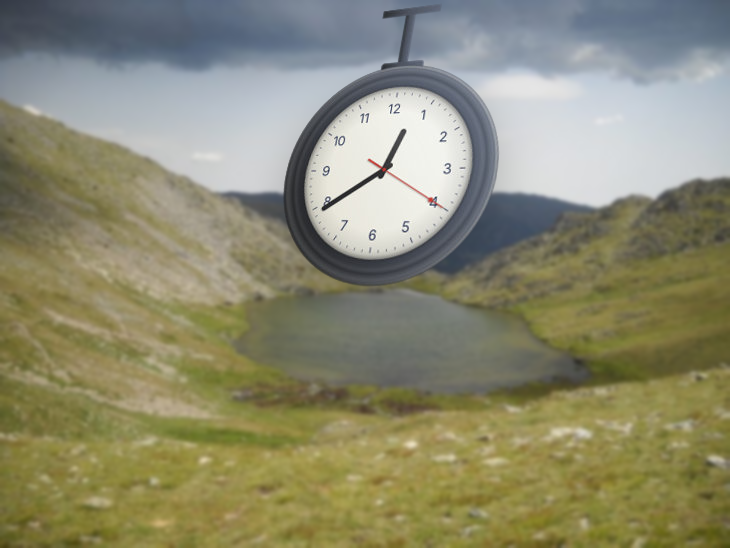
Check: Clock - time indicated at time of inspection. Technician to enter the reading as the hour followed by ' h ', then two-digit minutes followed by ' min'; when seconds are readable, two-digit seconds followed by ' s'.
12 h 39 min 20 s
